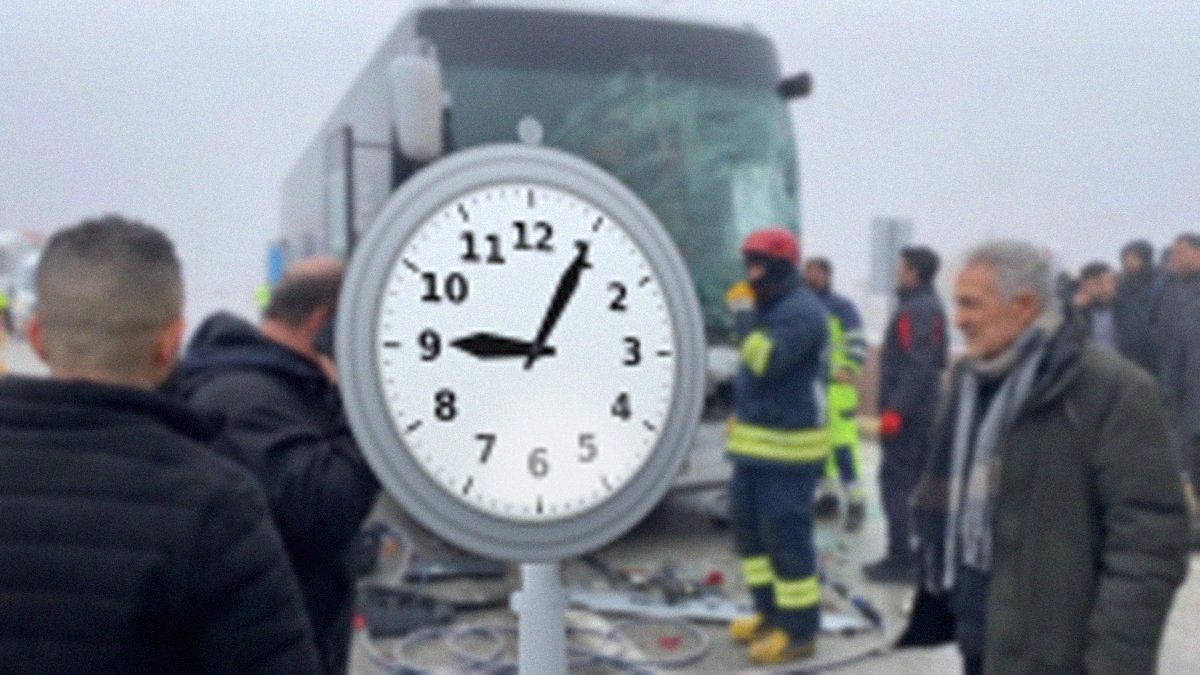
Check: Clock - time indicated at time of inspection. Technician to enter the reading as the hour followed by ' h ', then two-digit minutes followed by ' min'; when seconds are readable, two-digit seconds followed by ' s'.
9 h 05 min
